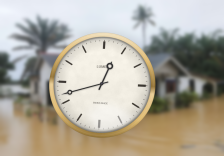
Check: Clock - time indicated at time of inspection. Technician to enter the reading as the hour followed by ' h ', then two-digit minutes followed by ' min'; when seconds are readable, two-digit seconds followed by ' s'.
12 h 42 min
